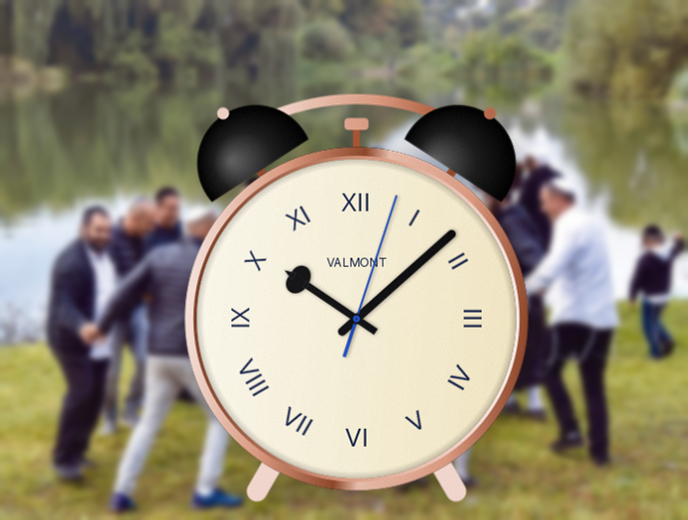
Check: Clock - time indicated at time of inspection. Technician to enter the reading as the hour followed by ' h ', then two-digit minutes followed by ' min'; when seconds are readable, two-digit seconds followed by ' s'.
10 h 08 min 03 s
